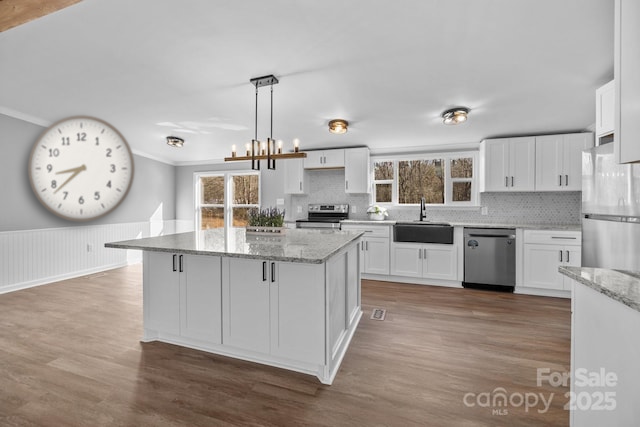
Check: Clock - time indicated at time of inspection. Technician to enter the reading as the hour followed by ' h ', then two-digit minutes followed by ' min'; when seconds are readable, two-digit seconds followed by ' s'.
8 h 38 min
